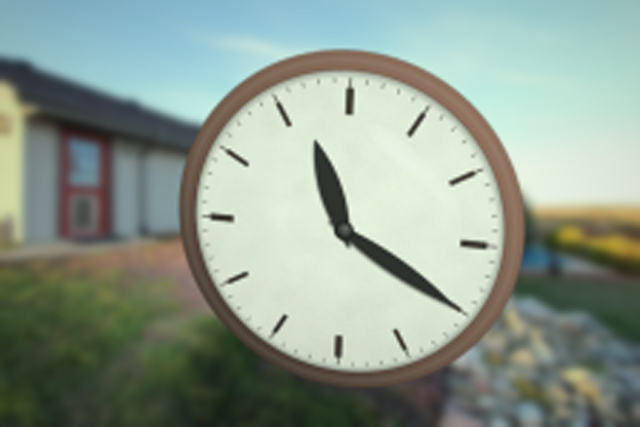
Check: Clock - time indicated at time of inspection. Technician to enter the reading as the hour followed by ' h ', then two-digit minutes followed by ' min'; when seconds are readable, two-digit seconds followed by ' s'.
11 h 20 min
